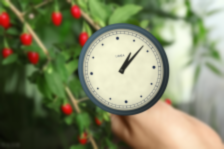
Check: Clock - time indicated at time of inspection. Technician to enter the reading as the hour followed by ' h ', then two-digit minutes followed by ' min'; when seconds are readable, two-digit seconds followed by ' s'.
1 h 08 min
